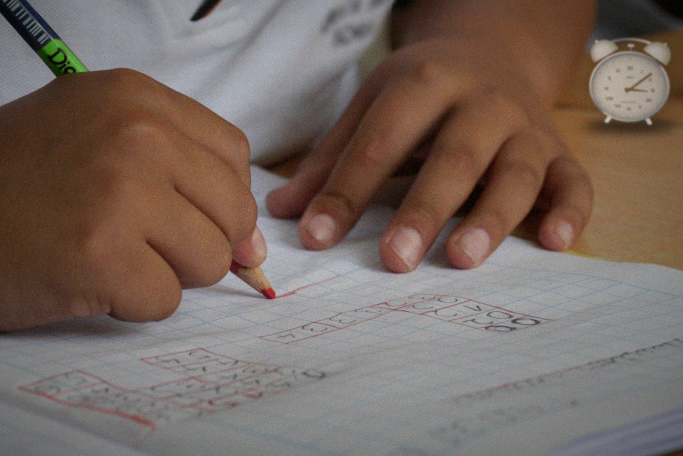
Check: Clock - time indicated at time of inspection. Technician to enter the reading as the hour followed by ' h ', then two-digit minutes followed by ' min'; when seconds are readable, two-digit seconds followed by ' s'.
3 h 08 min
